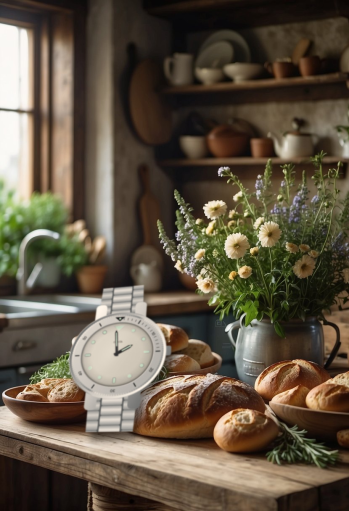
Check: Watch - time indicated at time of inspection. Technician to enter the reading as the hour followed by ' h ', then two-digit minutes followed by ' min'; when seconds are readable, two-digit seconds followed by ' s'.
1 h 59 min
